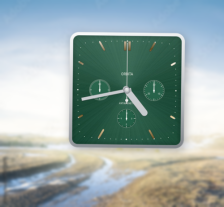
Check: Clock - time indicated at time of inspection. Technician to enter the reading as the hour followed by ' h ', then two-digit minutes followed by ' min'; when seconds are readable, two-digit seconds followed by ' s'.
4 h 43 min
